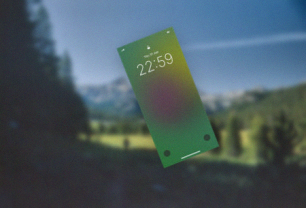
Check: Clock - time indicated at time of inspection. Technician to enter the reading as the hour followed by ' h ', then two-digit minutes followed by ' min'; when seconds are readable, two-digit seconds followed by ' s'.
22 h 59 min
